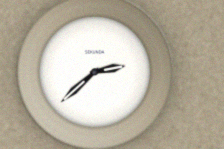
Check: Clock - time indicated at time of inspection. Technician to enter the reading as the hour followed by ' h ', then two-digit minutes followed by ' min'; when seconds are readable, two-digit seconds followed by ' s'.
2 h 38 min
